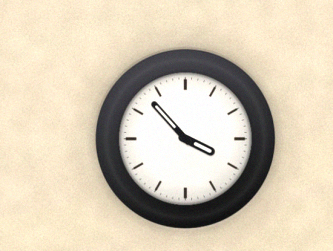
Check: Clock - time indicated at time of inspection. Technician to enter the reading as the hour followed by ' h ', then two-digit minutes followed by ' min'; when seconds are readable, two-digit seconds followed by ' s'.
3 h 53 min
